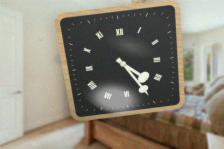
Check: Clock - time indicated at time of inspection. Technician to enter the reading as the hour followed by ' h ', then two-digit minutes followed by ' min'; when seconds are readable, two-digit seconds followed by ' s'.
4 h 25 min
